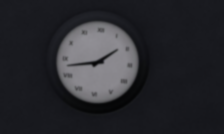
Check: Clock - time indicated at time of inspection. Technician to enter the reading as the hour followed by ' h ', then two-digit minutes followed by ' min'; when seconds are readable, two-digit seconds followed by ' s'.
1 h 43 min
